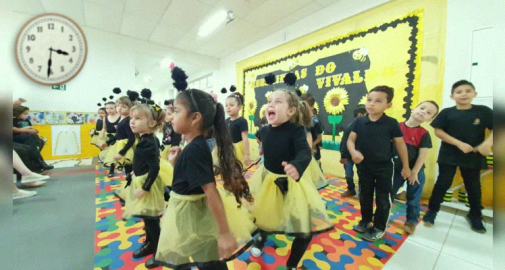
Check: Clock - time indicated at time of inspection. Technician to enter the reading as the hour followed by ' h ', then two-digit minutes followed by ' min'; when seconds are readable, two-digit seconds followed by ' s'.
3 h 31 min
